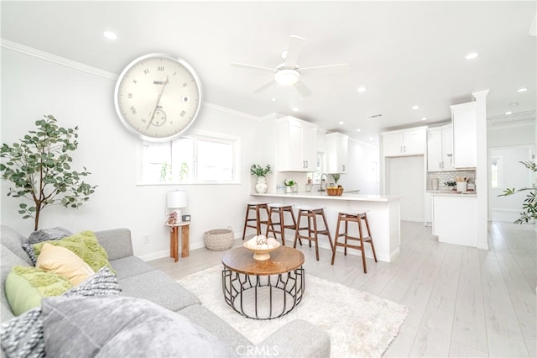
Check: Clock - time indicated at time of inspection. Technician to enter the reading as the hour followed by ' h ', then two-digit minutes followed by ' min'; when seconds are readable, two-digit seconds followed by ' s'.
12 h 33 min
